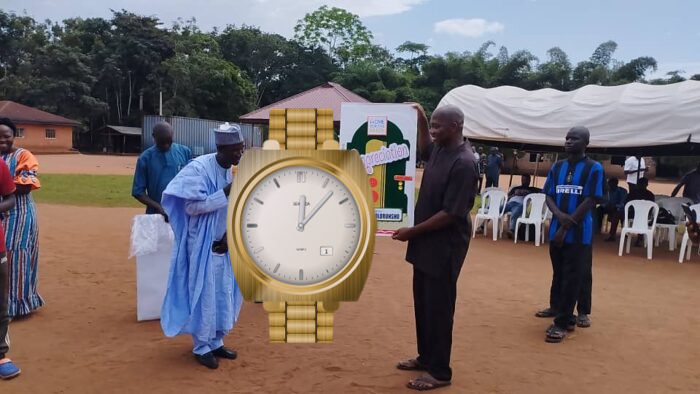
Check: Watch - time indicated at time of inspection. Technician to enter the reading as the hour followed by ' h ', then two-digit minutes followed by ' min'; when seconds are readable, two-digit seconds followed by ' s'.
12 h 07 min
